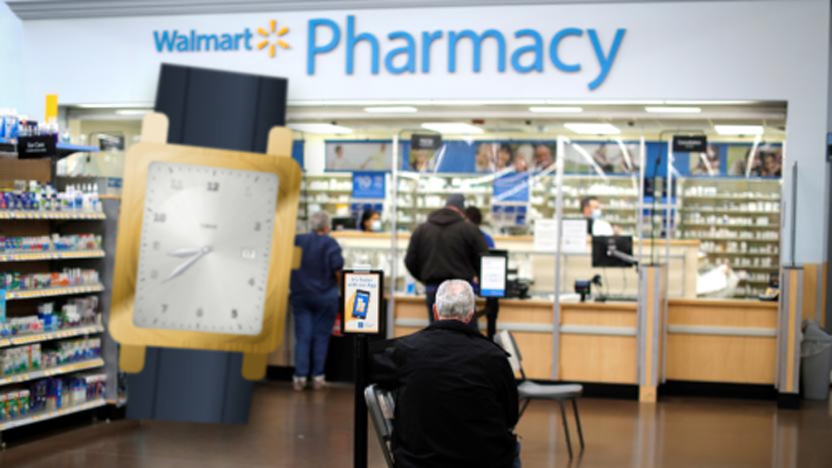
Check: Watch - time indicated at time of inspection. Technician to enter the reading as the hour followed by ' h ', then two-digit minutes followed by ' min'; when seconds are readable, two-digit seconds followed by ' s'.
8 h 38 min
